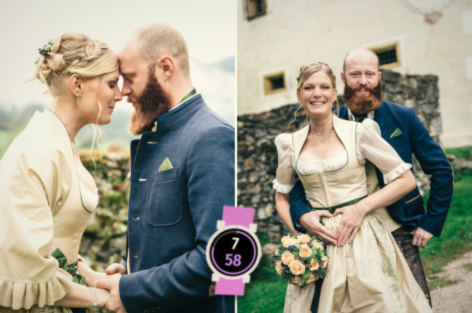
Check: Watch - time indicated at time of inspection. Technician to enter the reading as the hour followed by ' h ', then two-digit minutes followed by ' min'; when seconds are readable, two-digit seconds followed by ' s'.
7 h 58 min
